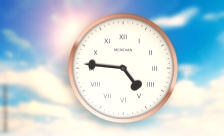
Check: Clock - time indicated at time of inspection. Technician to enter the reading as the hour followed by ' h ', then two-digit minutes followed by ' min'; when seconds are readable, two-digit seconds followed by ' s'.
4 h 46 min
